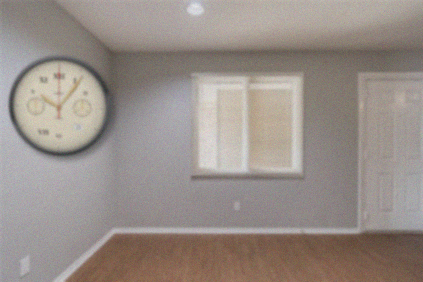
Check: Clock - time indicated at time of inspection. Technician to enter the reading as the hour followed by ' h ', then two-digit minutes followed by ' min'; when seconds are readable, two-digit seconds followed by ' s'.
10 h 06 min
